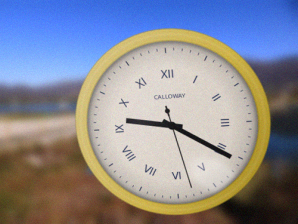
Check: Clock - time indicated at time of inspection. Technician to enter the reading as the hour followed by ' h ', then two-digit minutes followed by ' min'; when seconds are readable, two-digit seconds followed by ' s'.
9 h 20 min 28 s
